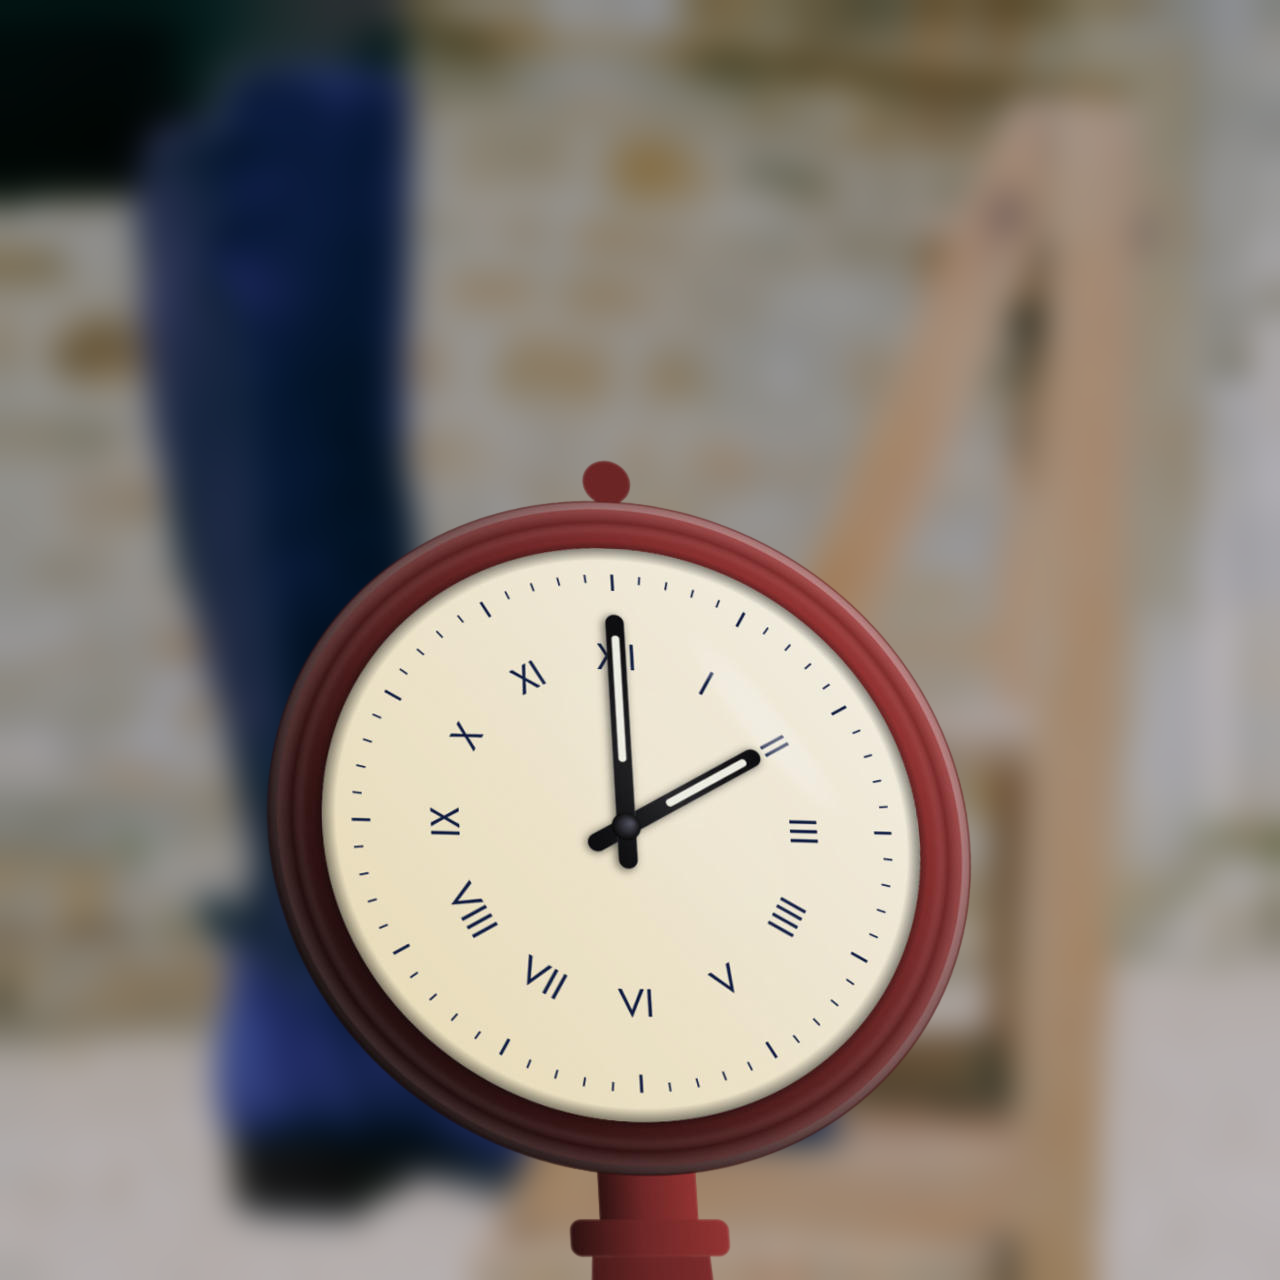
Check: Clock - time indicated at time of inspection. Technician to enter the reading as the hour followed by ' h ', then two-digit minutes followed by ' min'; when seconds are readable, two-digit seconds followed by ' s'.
2 h 00 min
